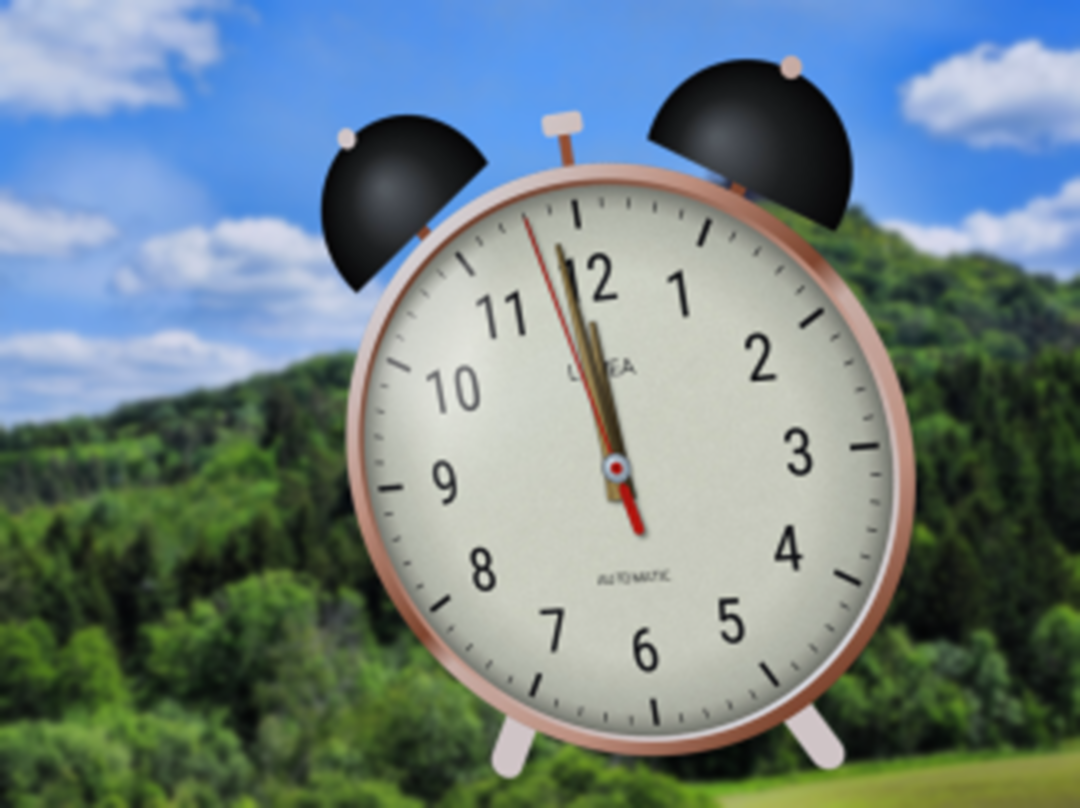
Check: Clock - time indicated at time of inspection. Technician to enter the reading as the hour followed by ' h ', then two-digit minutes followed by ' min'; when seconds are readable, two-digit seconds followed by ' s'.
11 h 58 min 58 s
